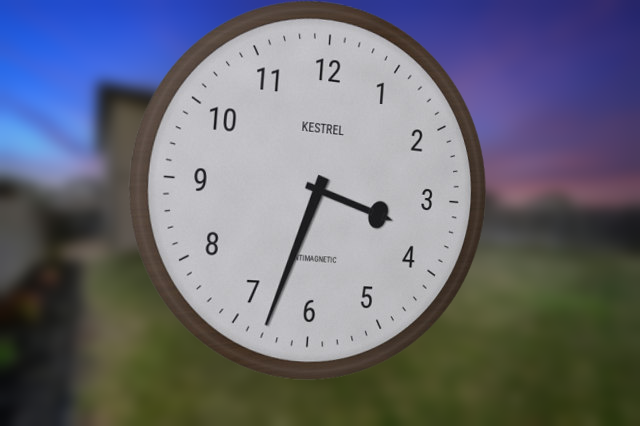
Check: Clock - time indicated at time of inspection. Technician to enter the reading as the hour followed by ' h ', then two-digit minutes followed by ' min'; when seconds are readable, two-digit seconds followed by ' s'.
3 h 33 min
